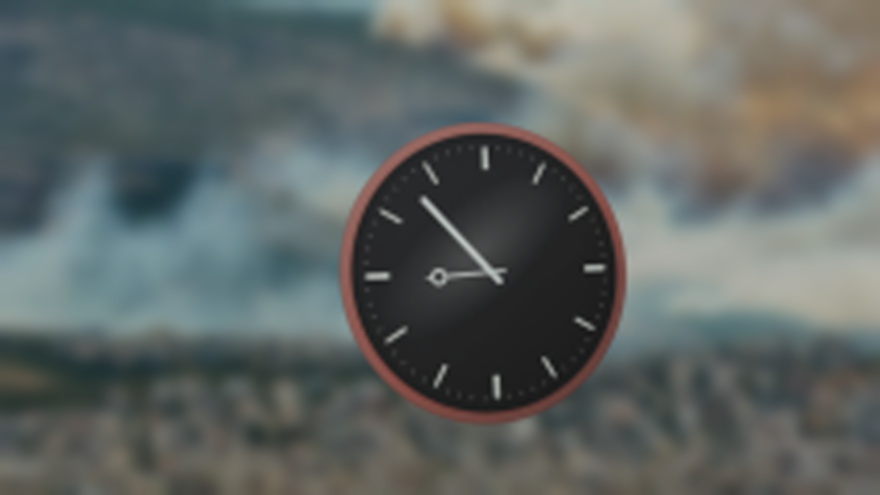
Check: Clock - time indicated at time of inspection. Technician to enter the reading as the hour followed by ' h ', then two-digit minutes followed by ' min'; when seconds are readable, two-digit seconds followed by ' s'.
8 h 53 min
